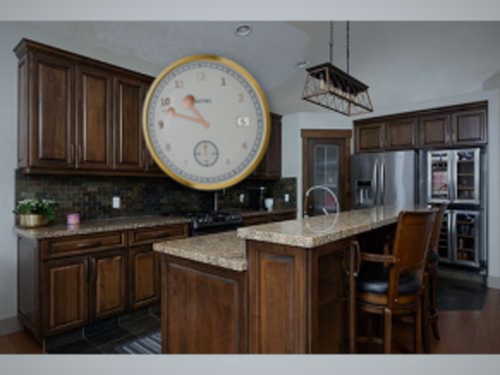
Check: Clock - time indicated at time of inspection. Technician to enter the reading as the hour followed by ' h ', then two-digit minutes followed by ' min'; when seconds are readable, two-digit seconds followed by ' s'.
10 h 48 min
